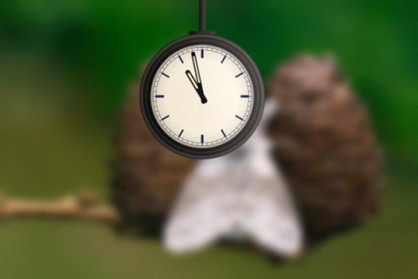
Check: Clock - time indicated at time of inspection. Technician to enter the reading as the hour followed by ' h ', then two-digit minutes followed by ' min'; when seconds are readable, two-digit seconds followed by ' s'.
10 h 58 min
